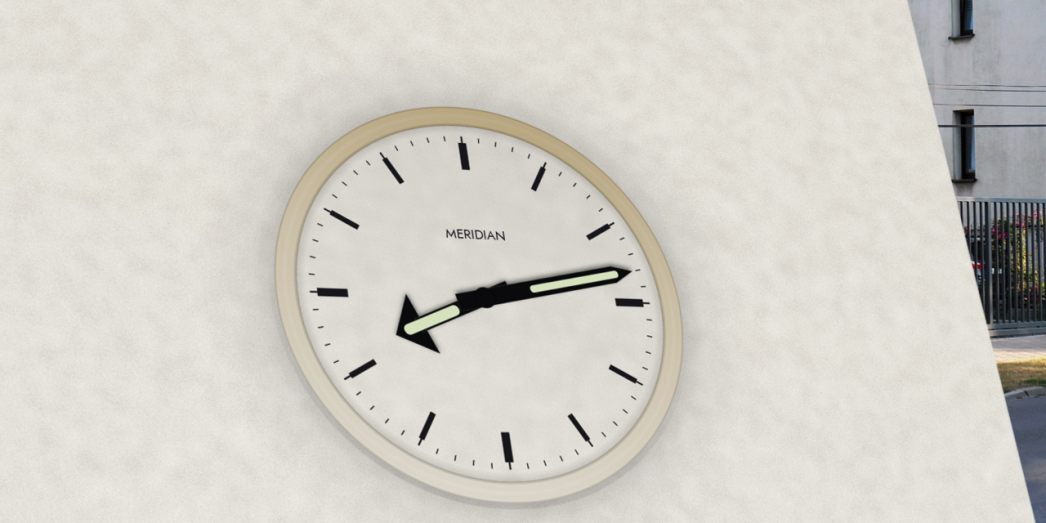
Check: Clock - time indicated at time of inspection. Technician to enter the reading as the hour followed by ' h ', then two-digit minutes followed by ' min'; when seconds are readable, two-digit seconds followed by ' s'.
8 h 13 min
